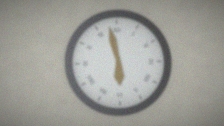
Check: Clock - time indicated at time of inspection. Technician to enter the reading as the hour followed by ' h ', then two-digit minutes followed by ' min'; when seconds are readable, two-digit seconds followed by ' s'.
5 h 58 min
